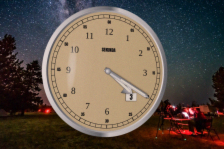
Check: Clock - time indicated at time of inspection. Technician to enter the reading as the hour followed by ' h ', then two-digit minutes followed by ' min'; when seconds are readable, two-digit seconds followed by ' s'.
4 h 20 min
